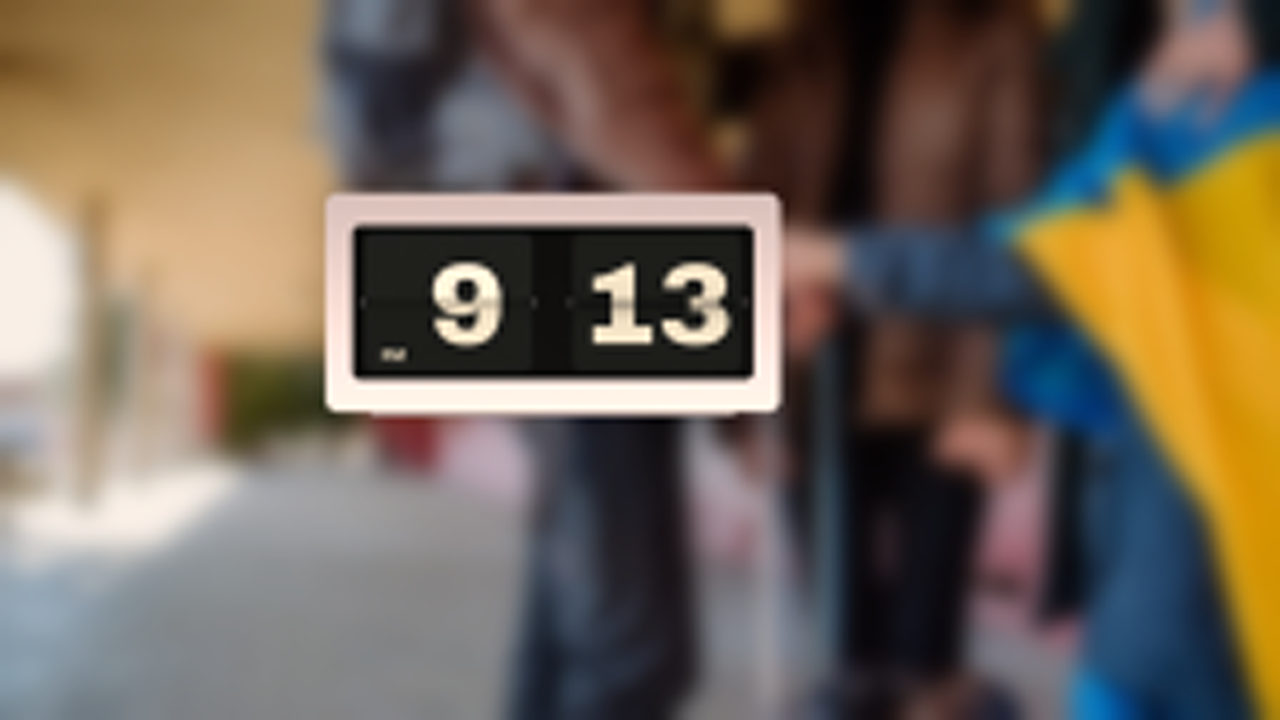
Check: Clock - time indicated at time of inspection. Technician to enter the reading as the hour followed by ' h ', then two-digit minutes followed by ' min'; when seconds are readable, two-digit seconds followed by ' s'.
9 h 13 min
